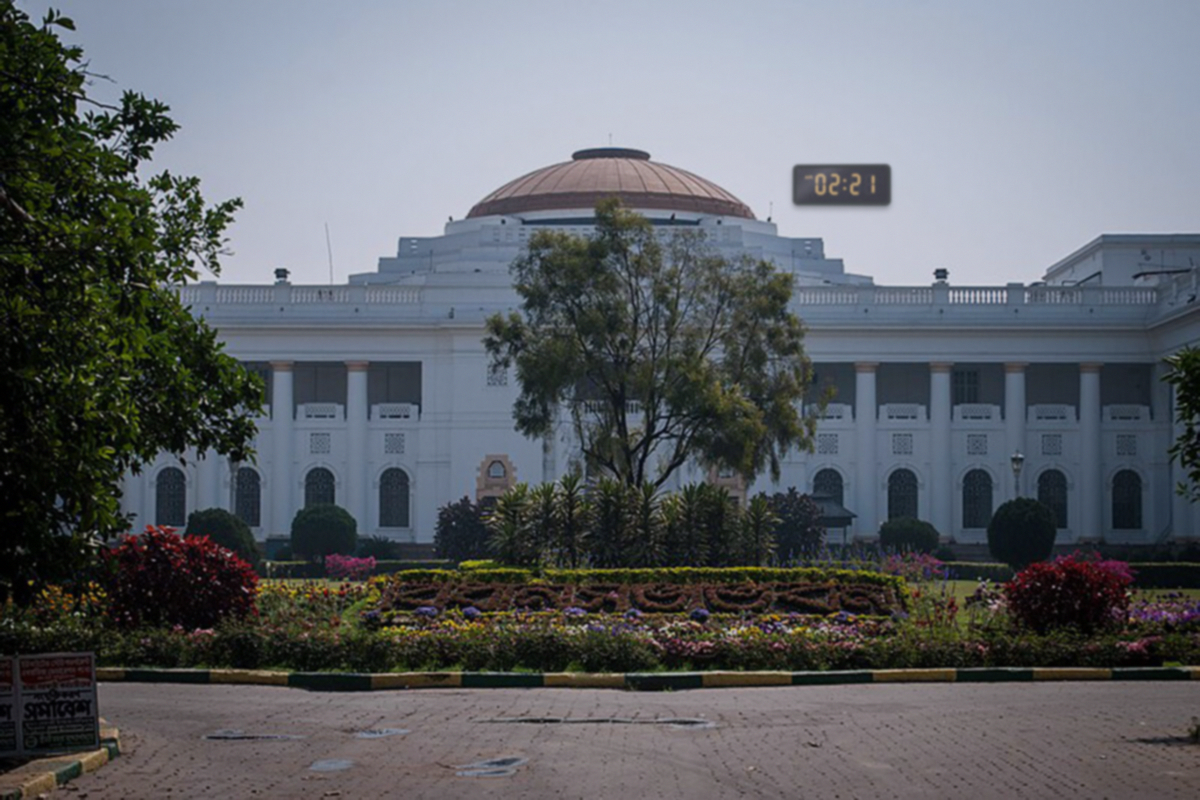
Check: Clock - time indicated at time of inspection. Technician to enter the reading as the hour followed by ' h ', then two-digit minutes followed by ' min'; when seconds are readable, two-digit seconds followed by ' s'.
2 h 21 min
